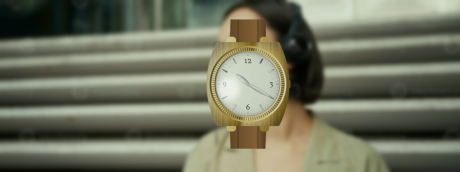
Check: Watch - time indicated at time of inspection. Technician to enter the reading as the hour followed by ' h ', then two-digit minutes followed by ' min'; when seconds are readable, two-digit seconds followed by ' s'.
10 h 20 min
